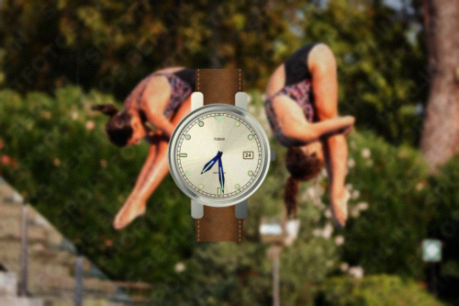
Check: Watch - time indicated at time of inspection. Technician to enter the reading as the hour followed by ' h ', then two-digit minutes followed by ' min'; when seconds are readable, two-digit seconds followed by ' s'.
7 h 29 min
